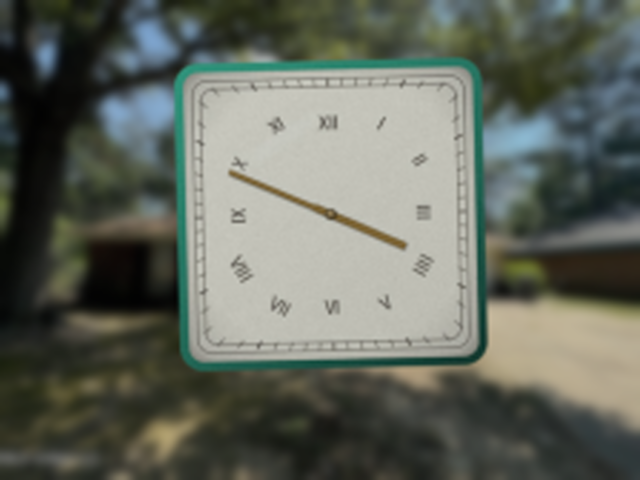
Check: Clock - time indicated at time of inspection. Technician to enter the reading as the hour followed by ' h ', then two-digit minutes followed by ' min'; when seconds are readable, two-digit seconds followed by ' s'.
3 h 49 min
